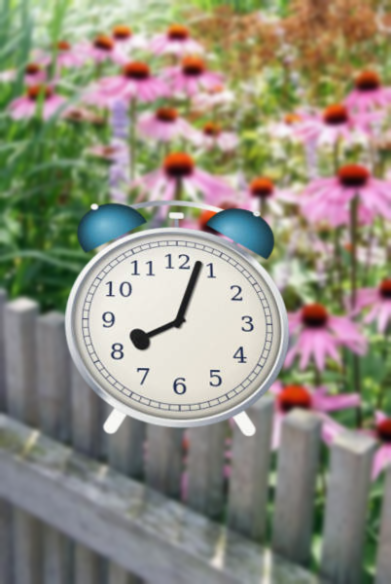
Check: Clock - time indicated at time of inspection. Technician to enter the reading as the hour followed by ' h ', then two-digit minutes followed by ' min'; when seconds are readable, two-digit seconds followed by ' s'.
8 h 03 min
